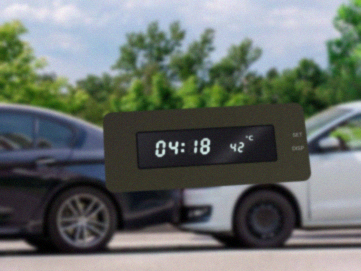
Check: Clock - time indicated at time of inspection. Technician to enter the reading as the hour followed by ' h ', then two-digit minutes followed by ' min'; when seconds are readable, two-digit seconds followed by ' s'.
4 h 18 min
